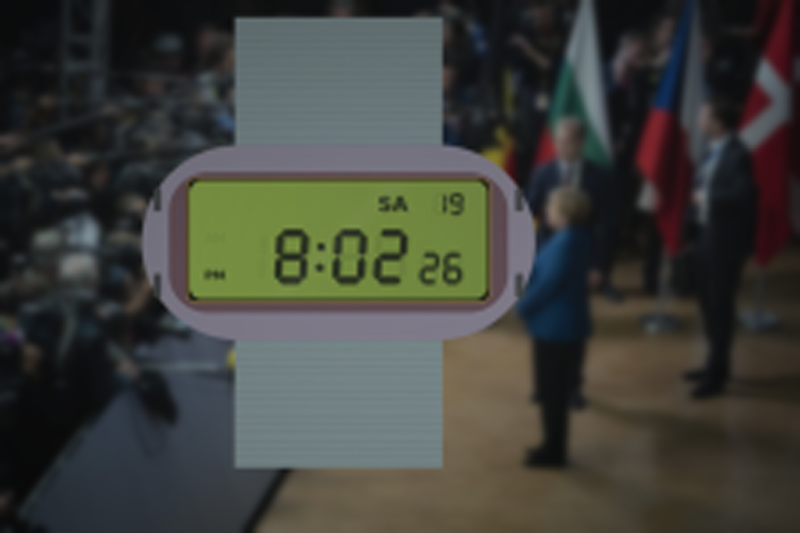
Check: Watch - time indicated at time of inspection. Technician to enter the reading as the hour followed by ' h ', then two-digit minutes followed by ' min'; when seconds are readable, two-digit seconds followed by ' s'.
8 h 02 min 26 s
